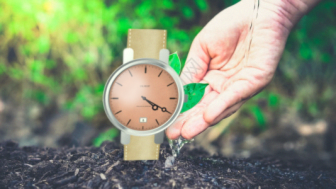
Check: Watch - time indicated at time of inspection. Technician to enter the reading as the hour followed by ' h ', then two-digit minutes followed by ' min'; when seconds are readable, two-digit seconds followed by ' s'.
4 h 20 min
